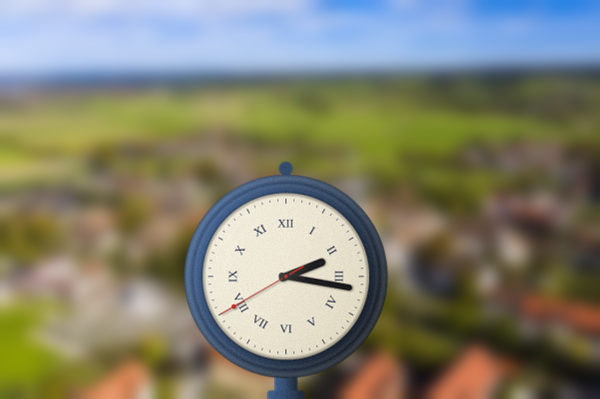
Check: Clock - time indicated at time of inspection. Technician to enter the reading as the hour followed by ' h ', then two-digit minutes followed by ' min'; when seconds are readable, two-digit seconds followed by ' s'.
2 h 16 min 40 s
